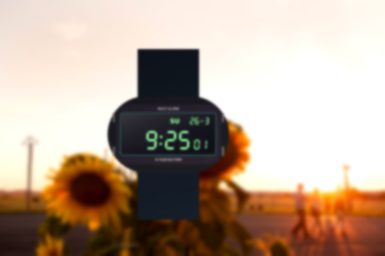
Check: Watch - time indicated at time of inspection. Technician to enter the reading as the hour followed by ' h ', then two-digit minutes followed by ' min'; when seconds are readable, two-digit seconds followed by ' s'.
9 h 25 min
